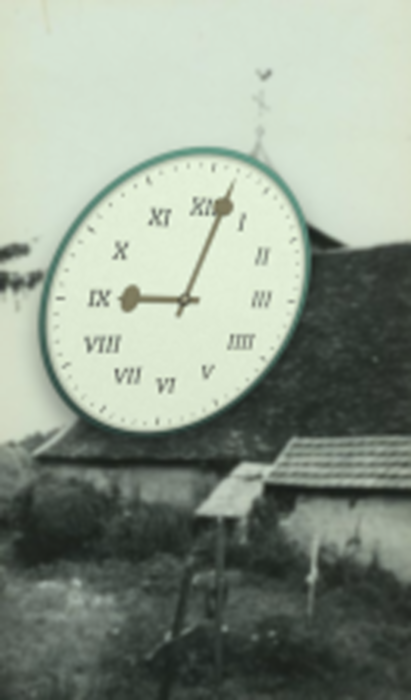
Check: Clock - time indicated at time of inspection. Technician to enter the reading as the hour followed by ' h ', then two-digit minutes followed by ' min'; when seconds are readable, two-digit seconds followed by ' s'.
9 h 02 min
